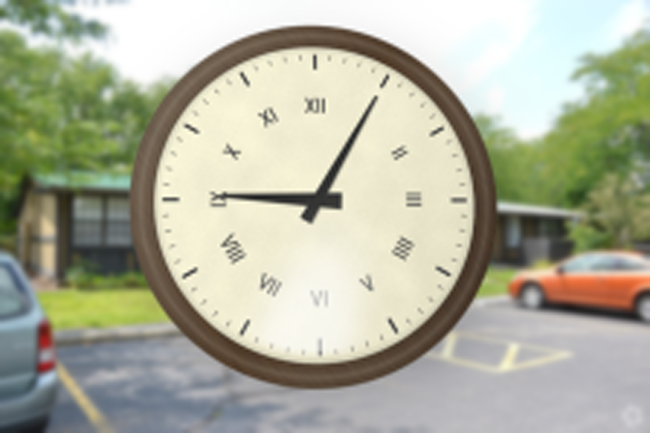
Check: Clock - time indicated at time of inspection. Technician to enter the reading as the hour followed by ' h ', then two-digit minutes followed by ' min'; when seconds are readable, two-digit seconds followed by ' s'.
9 h 05 min
